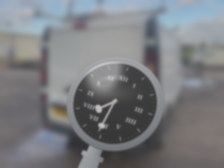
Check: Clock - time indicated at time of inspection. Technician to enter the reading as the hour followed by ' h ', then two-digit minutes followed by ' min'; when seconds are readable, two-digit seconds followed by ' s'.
7 h 31 min
